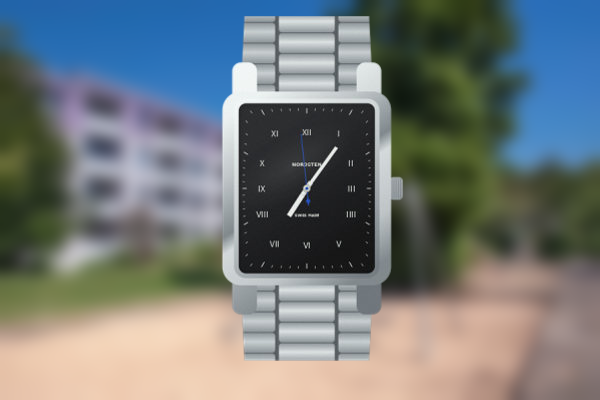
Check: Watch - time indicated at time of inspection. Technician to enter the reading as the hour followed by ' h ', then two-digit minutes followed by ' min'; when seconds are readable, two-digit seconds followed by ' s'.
7 h 05 min 59 s
